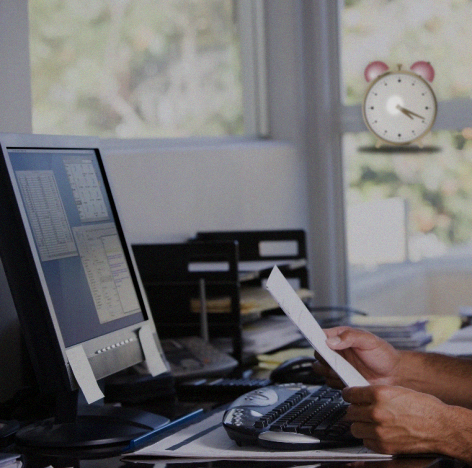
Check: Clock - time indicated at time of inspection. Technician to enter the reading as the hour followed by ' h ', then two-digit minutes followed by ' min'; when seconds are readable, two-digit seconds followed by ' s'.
4 h 19 min
